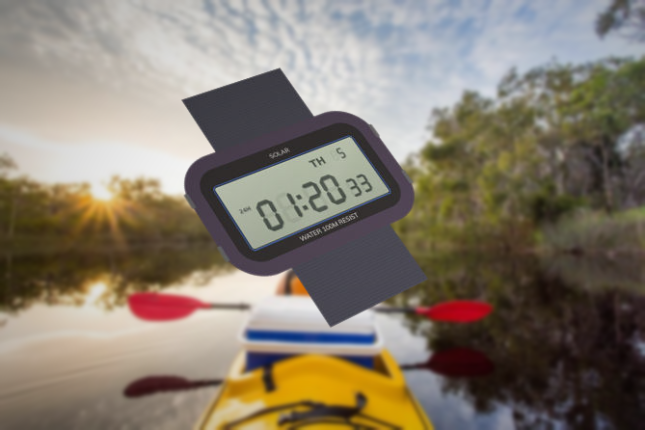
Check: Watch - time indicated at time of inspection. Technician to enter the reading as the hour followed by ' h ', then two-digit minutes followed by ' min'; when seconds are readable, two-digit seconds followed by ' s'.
1 h 20 min 33 s
